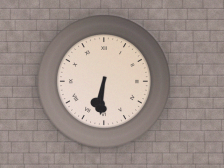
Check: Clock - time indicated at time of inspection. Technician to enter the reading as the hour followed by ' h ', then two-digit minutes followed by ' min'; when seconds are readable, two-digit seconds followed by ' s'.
6 h 31 min
